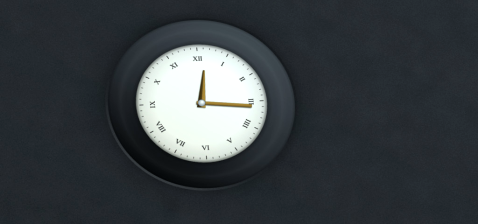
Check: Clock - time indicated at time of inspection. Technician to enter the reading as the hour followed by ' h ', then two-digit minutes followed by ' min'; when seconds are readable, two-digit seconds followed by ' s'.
12 h 16 min
